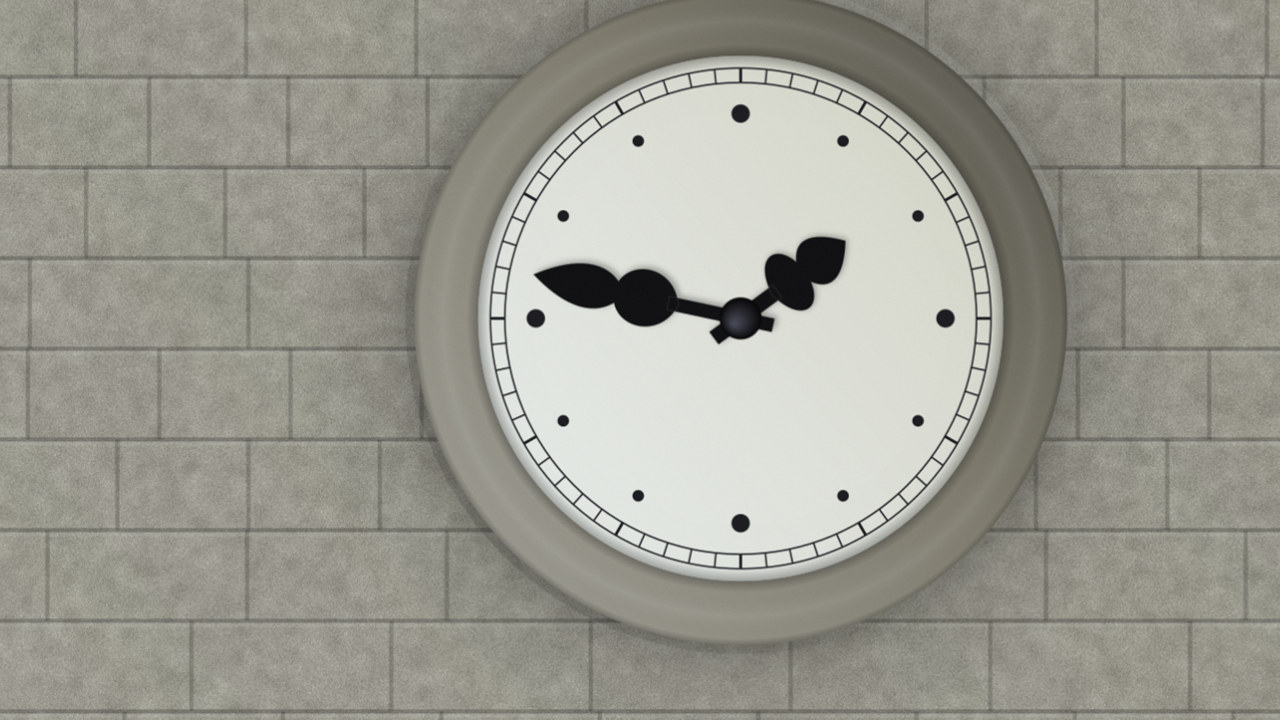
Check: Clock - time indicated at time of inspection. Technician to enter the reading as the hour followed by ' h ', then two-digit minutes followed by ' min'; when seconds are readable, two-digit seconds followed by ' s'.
1 h 47 min
